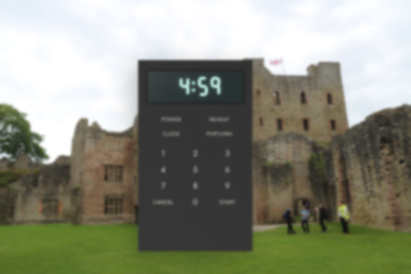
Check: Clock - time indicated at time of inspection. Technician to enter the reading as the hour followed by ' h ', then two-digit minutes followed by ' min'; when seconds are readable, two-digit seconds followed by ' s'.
4 h 59 min
